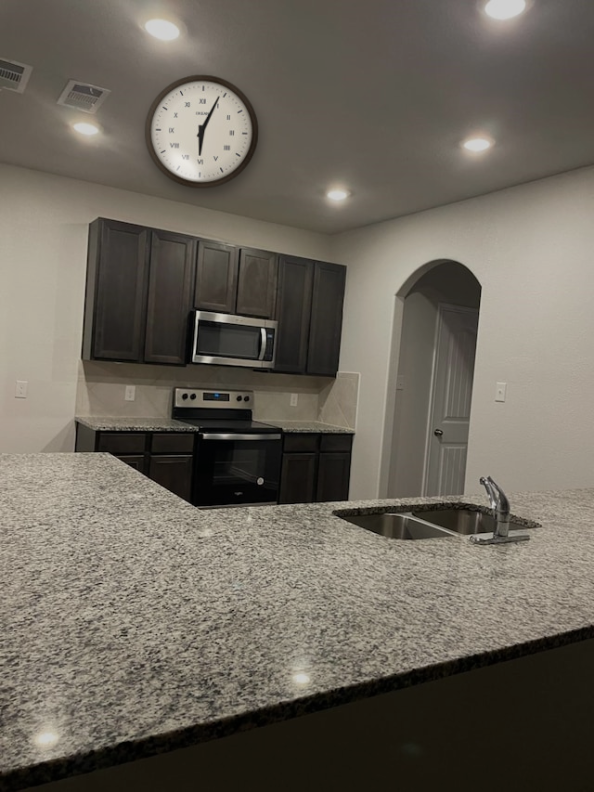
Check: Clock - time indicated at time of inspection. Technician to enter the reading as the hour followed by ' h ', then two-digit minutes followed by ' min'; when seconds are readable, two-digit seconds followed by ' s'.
6 h 04 min
